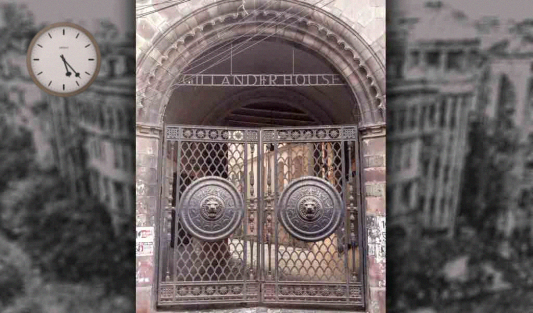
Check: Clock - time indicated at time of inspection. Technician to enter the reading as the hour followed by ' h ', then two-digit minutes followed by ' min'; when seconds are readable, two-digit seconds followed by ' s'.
5 h 23 min
